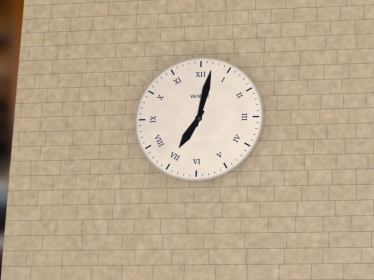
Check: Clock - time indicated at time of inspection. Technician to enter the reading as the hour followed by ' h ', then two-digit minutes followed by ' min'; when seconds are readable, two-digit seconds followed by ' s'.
7 h 02 min
